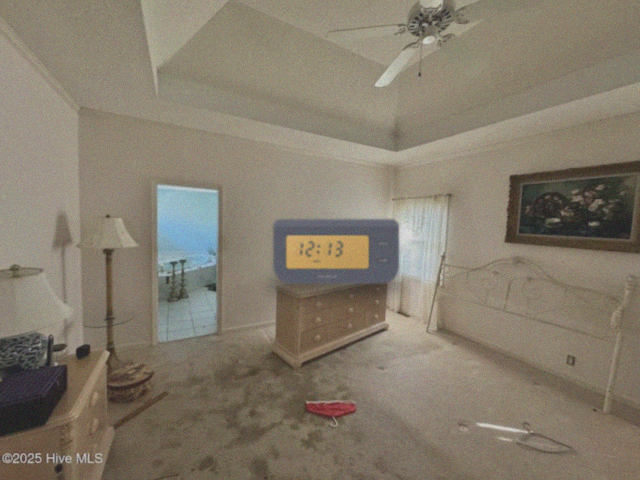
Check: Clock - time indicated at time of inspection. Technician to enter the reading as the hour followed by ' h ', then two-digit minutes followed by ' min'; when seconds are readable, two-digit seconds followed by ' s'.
12 h 13 min
